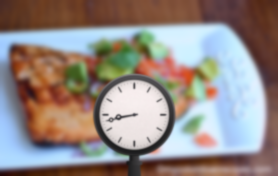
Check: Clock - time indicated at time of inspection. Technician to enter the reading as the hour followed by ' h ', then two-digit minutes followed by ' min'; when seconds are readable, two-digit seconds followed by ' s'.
8 h 43 min
